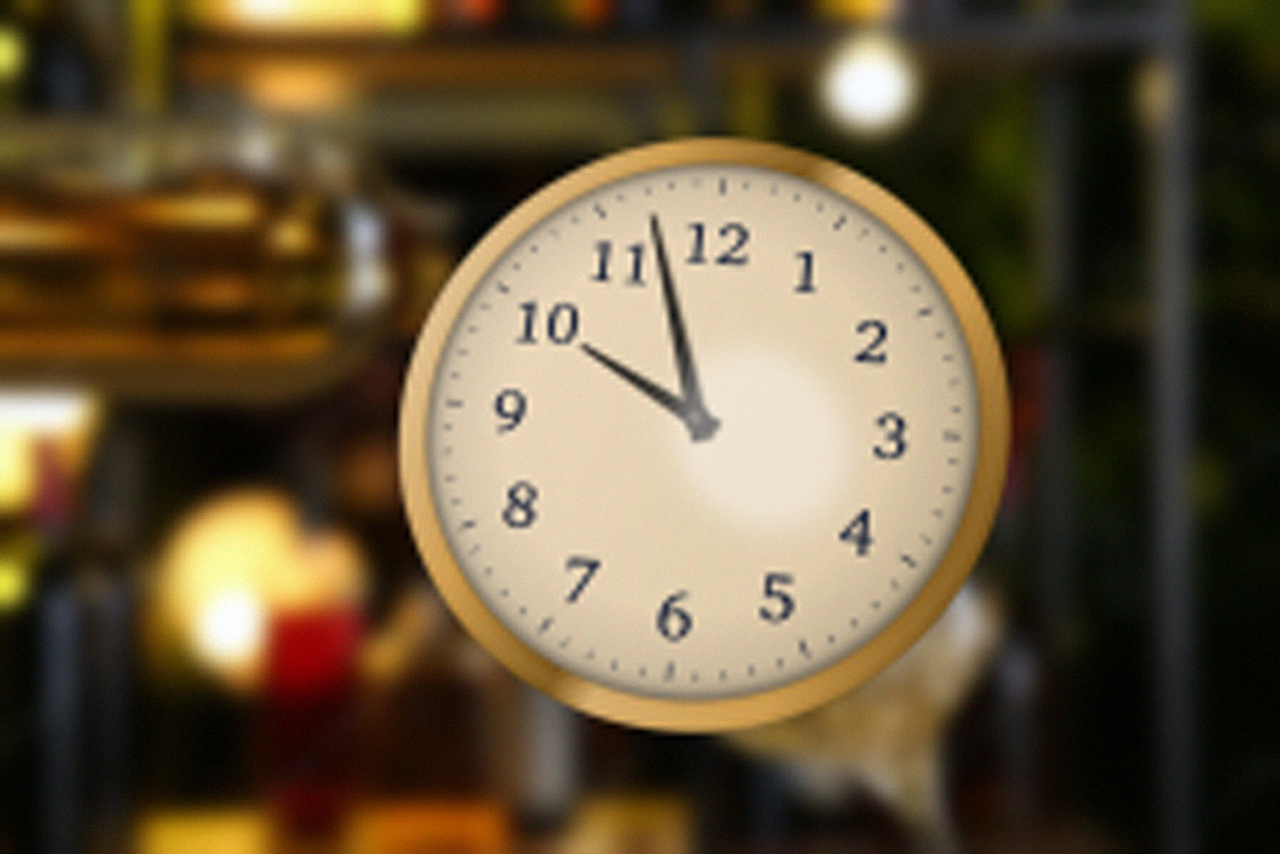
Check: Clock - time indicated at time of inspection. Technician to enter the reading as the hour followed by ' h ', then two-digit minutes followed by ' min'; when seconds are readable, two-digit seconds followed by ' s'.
9 h 57 min
